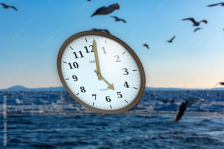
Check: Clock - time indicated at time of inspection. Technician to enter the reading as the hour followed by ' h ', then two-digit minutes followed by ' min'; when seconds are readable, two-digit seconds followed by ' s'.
5 h 02 min
